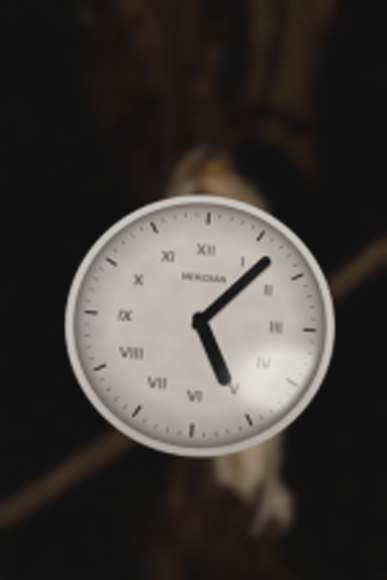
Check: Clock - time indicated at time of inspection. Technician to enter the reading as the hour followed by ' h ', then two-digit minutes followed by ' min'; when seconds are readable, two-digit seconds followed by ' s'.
5 h 07 min
